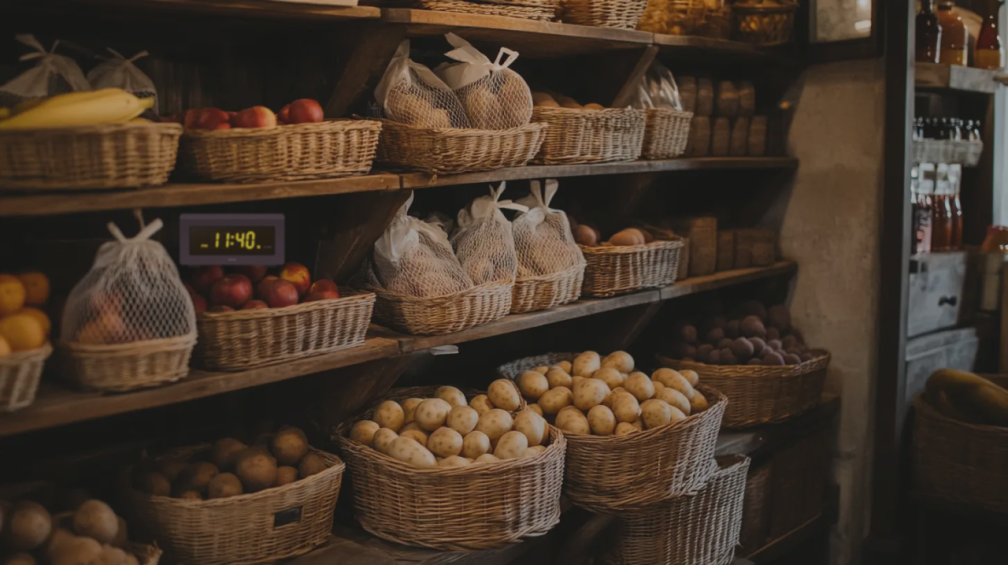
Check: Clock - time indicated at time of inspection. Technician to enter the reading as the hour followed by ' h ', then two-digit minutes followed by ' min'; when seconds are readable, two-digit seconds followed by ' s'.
11 h 40 min
